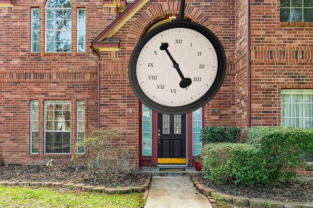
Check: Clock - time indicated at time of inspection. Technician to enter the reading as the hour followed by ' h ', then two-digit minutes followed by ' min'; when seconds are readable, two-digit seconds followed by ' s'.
4 h 54 min
